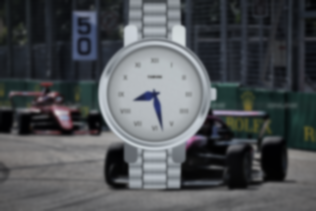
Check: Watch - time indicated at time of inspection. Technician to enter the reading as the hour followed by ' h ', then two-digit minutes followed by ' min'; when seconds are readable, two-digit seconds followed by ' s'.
8 h 28 min
